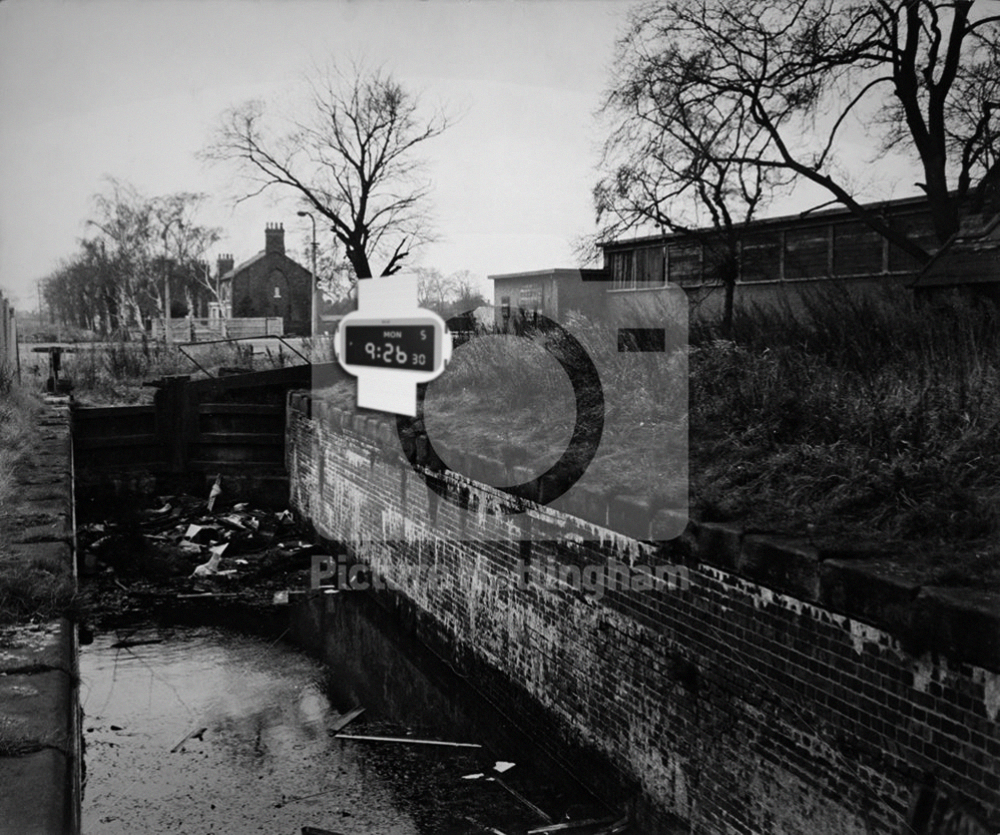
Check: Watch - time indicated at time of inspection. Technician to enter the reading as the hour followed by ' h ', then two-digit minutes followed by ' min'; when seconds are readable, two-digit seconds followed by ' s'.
9 h 26 min
